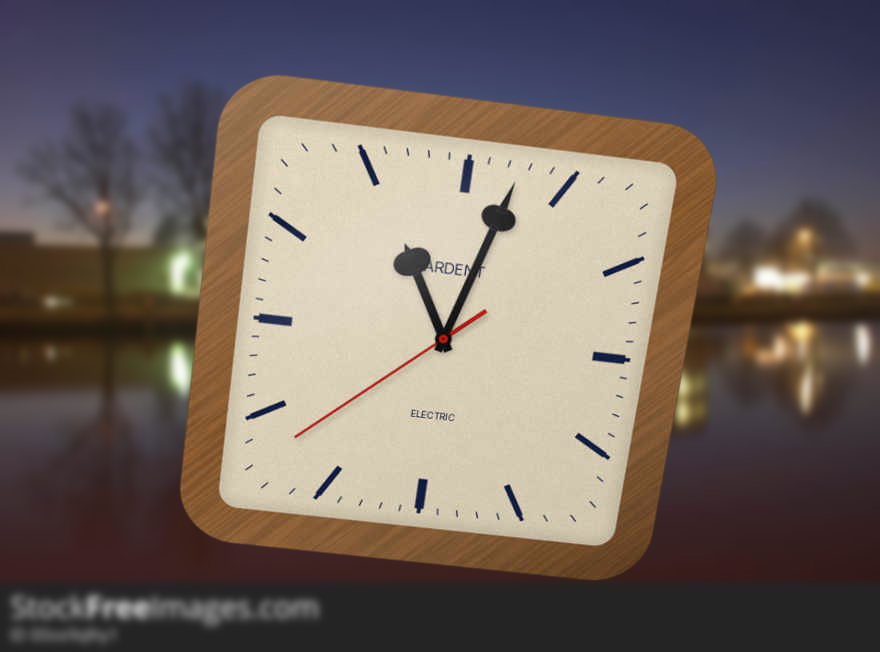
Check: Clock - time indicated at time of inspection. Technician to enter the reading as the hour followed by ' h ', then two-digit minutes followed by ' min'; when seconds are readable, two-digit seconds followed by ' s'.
11 h 02 min 38 s
